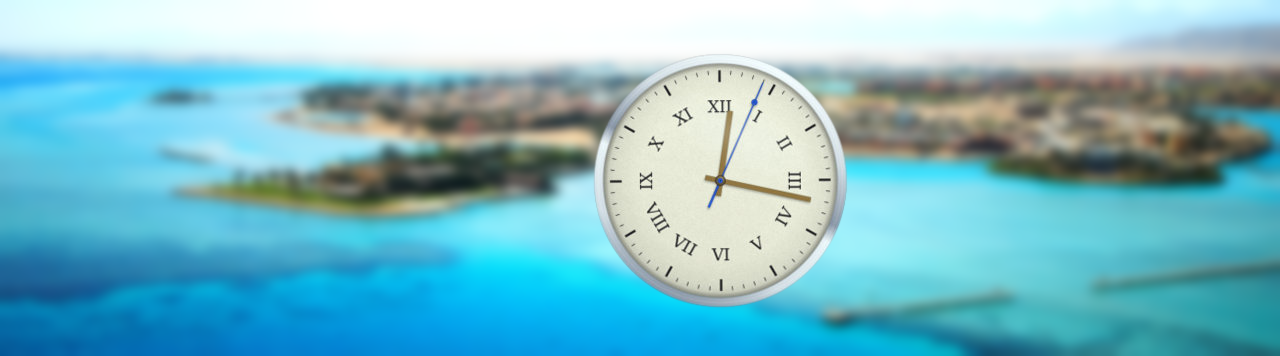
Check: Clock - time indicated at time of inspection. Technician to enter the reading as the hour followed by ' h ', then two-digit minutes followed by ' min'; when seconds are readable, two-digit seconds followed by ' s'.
12 h 17 min 04 s
